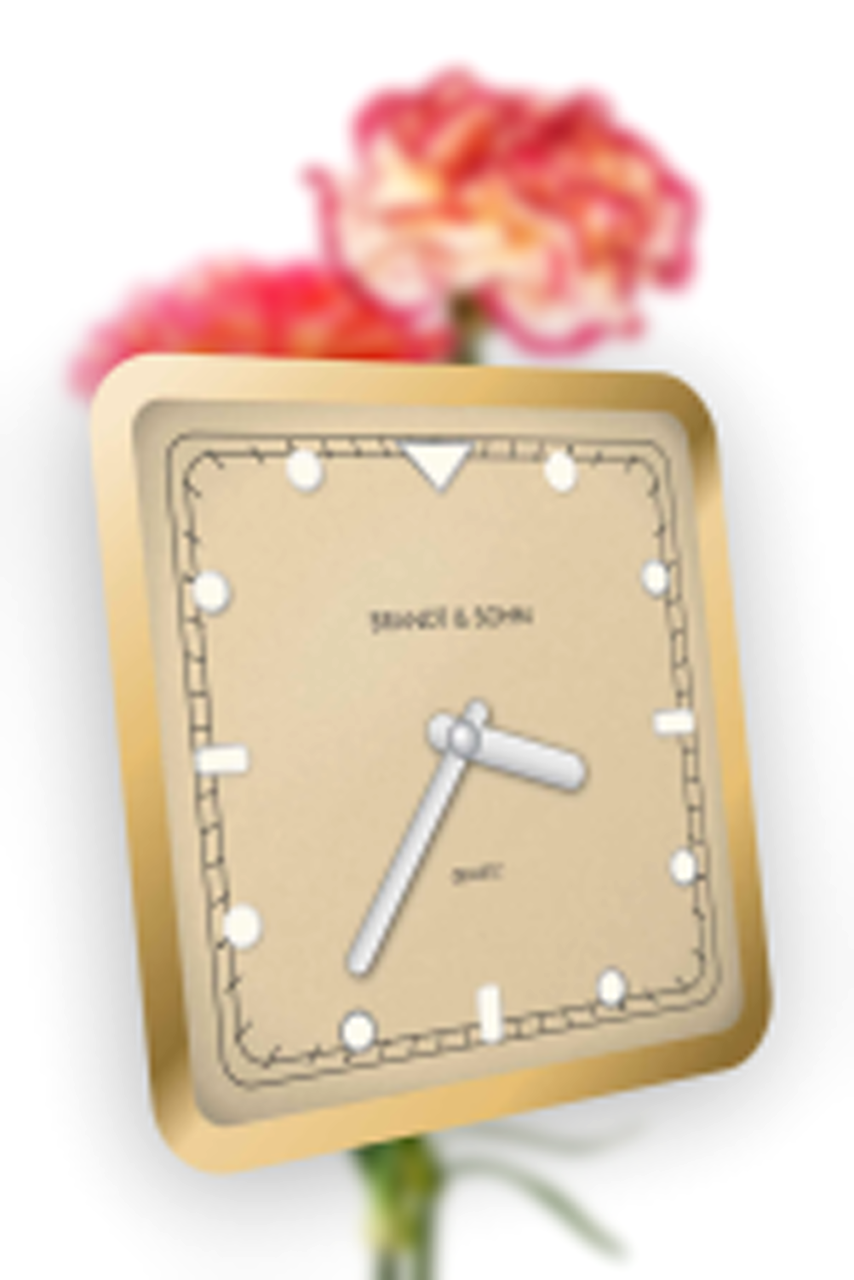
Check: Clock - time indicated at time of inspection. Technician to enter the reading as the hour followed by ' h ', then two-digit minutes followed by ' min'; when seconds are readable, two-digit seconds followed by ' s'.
3 h 36 min
